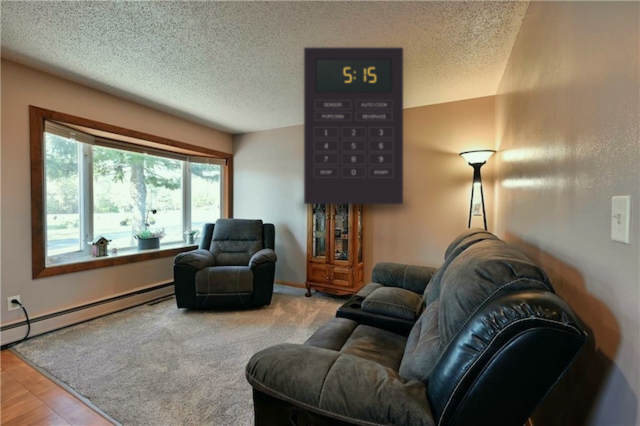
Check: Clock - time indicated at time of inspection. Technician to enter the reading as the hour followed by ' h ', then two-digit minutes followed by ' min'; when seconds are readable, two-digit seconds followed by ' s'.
5 h 15 min
